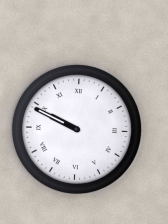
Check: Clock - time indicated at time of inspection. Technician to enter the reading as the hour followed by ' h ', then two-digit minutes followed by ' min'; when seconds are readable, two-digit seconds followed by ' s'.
9 h 49 min
